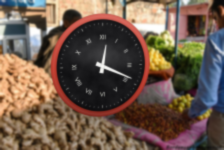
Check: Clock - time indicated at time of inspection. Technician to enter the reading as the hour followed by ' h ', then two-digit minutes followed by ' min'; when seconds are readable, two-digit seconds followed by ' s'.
12 h 19 min
